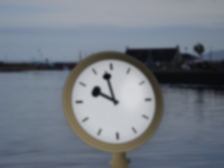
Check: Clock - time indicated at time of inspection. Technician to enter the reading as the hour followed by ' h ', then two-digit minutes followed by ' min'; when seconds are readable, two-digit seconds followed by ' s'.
9 h 58 min
